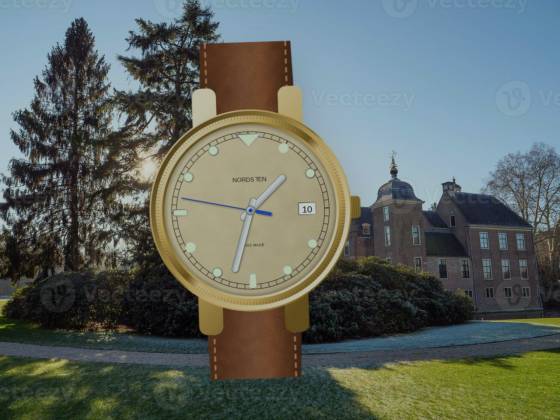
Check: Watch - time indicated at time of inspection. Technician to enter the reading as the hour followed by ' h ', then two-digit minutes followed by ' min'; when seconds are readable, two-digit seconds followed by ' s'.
1 h 32 min 47 s
